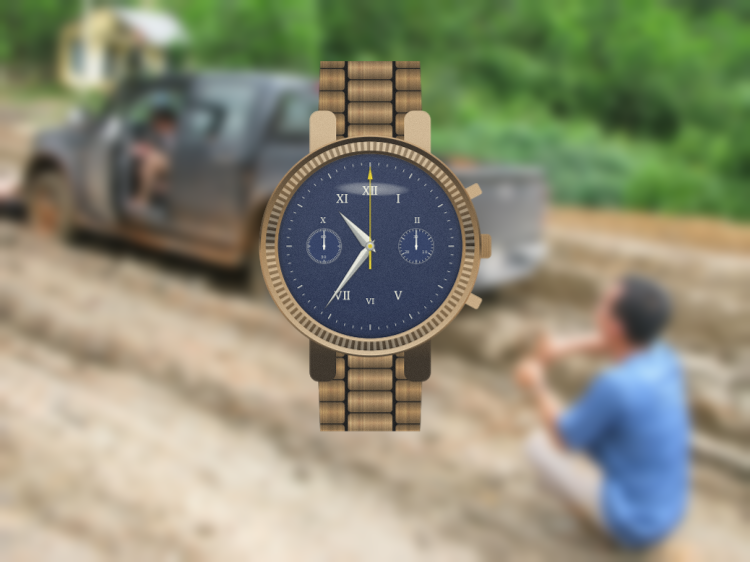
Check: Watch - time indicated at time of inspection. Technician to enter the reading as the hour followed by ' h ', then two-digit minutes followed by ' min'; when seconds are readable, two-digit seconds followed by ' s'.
10 h 36 min
